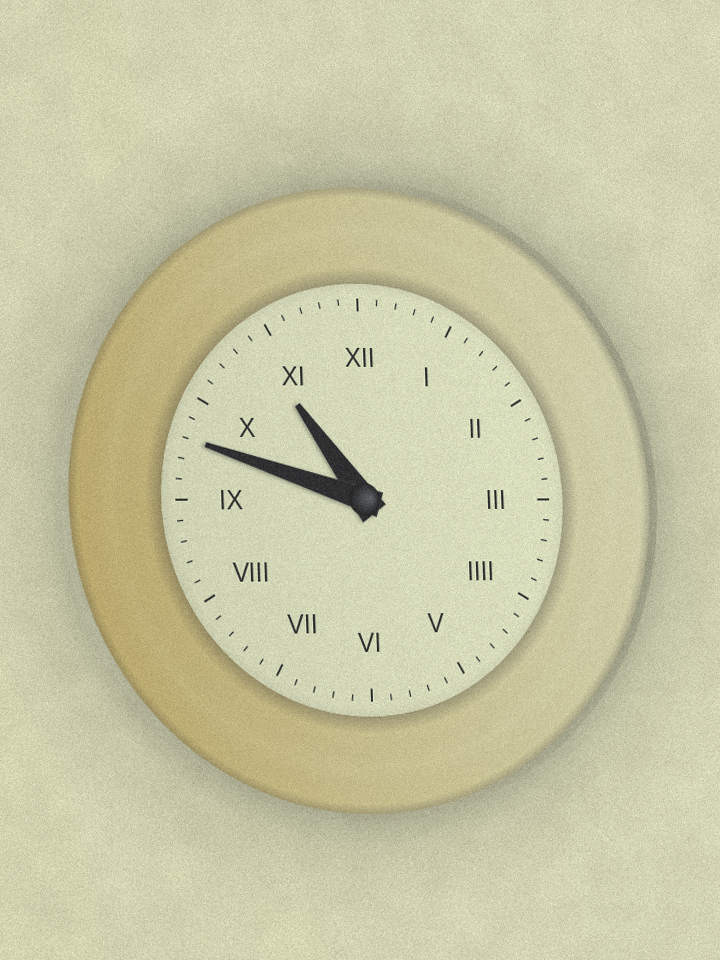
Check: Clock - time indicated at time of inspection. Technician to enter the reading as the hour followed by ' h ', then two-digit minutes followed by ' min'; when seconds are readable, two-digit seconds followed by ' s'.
10 h 48 min
